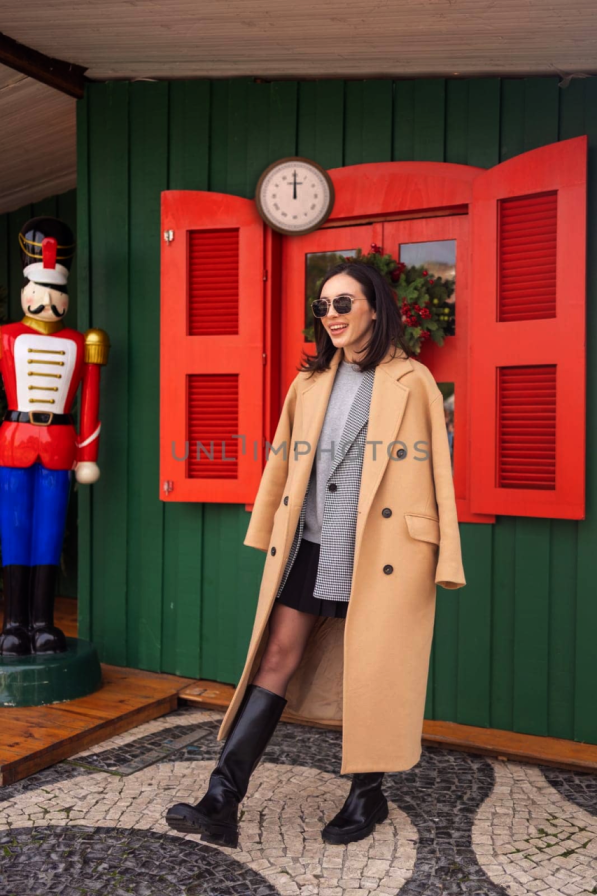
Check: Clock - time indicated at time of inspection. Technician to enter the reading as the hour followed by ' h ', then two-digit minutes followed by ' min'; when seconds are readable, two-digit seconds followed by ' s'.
12 h 00 min
